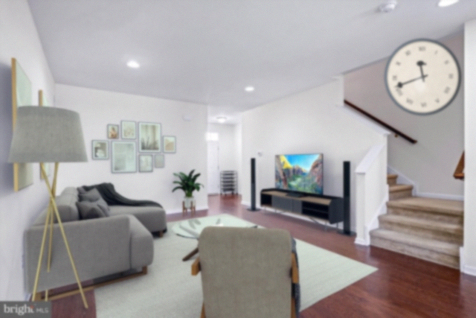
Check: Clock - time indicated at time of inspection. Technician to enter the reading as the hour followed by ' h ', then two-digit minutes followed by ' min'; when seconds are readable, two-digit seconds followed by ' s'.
11 h 42 min
